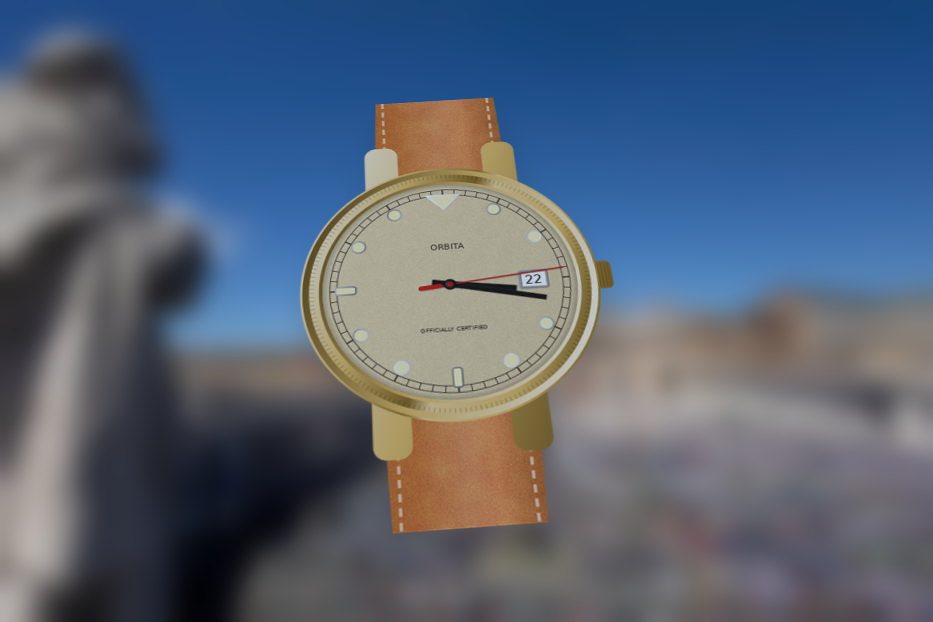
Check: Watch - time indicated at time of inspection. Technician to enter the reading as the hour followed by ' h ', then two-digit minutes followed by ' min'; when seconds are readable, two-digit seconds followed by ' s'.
3 h 17 min 14 s
